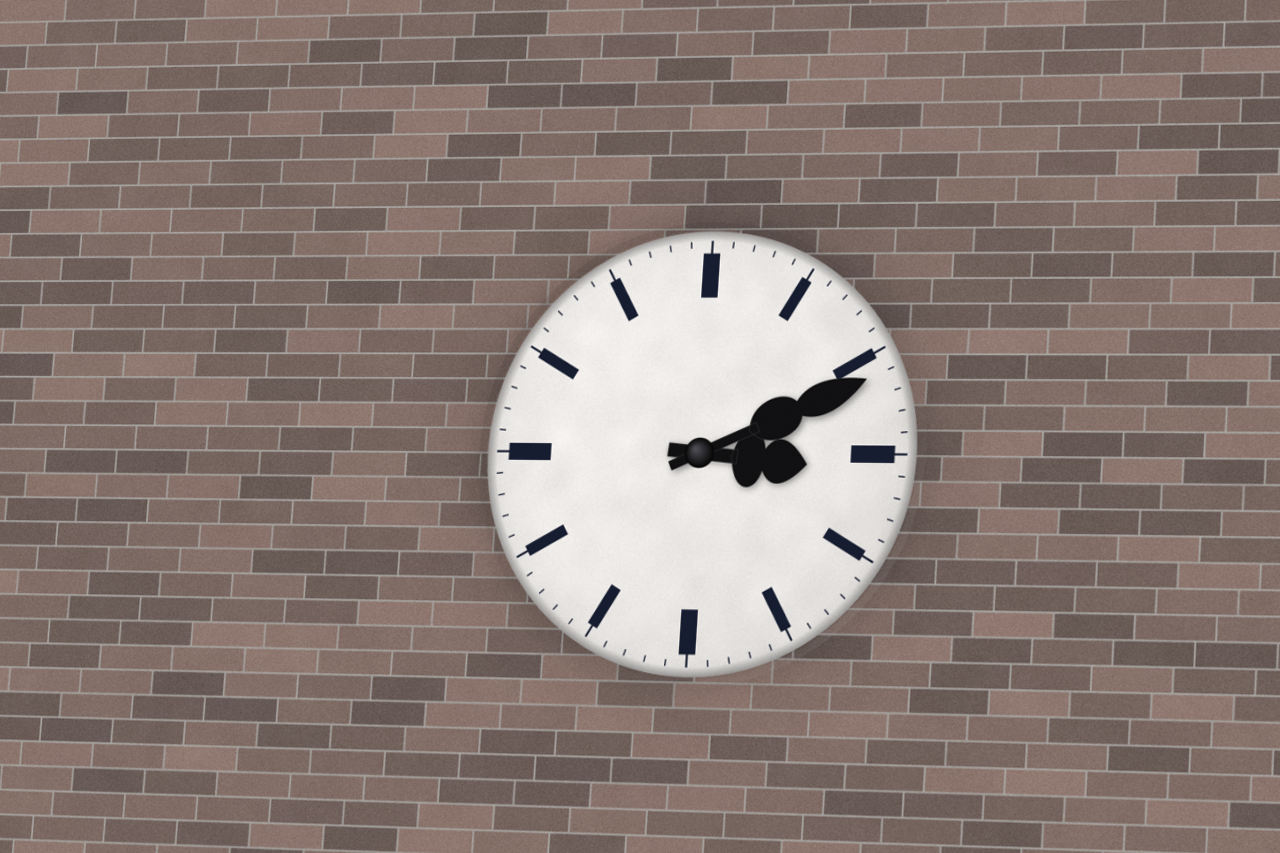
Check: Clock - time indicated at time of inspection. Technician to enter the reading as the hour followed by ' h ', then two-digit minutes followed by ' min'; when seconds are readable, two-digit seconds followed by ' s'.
3 h 11 min
